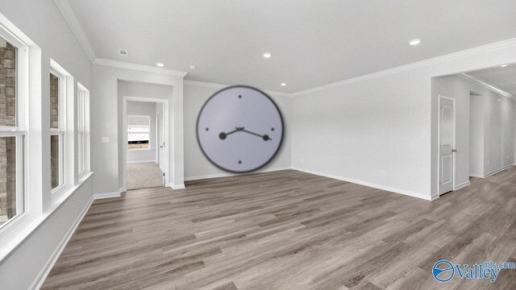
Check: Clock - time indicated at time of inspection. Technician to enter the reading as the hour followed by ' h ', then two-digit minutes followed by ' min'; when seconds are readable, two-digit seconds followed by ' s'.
8 h 18 min
